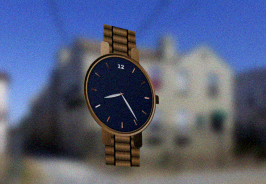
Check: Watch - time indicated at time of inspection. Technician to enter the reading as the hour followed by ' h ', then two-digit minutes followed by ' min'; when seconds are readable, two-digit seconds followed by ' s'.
8 h 24 min
